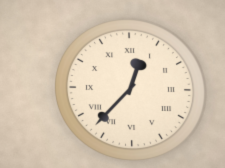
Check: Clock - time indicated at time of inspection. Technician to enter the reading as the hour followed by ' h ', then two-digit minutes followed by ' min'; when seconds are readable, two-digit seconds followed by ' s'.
12 h 37 min
